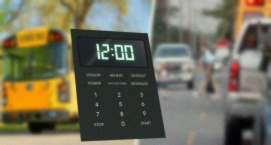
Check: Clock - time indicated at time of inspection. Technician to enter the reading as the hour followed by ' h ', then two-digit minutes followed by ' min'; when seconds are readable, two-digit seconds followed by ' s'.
12 h 00 min
